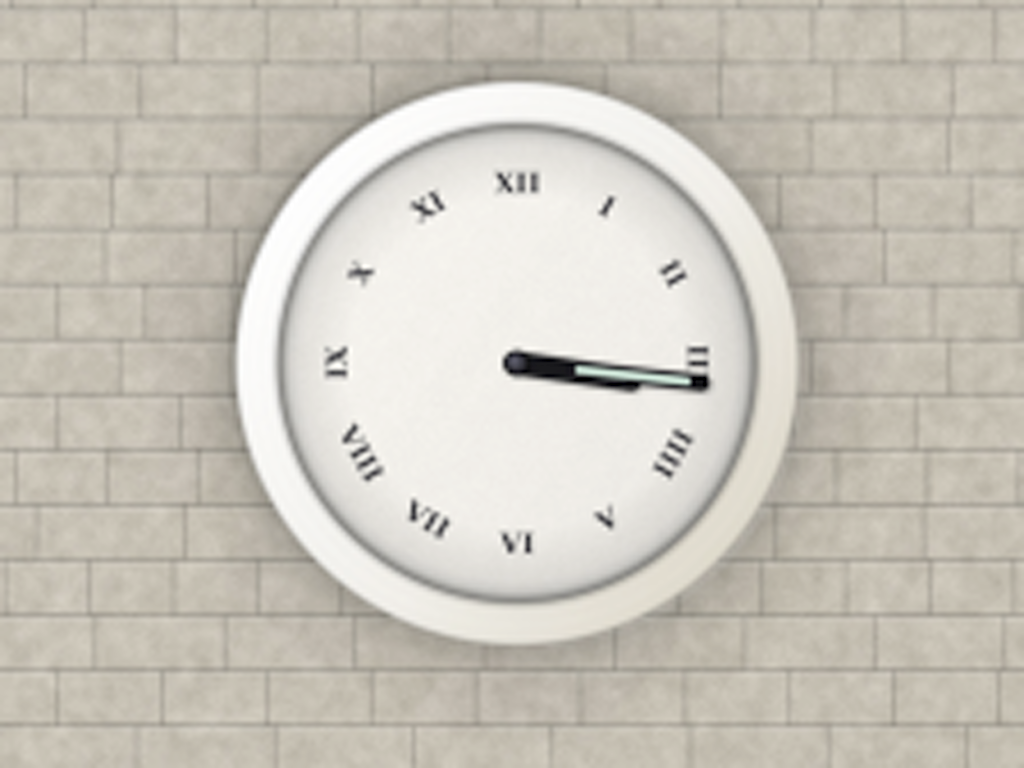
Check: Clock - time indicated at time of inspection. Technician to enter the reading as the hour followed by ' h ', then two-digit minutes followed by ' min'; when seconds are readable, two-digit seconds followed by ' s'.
3 h 16 min
